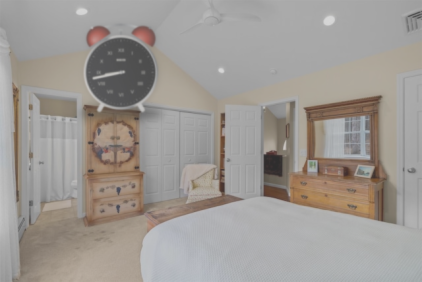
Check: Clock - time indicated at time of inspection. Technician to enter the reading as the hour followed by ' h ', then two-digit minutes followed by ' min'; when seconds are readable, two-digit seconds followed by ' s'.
8 h 43 min
